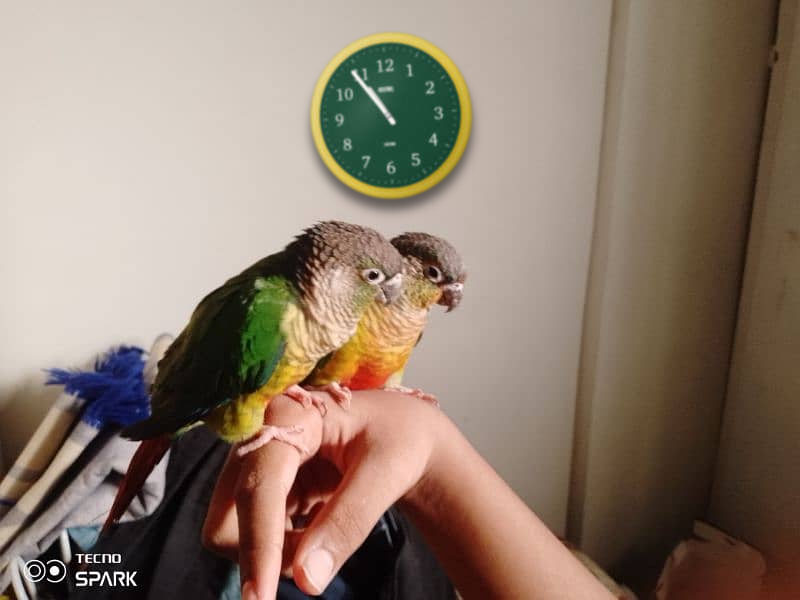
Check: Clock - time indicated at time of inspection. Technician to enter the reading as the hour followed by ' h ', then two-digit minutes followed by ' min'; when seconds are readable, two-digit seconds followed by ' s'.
10 h 54 min
